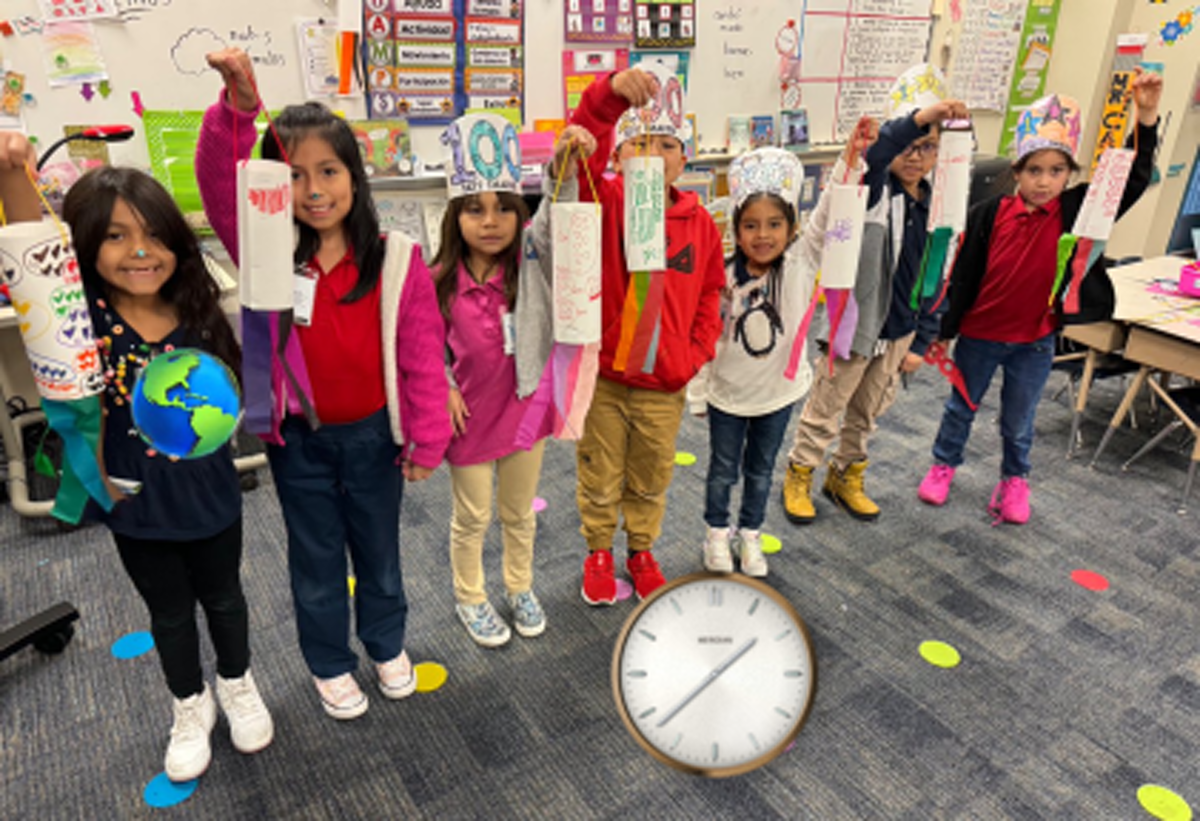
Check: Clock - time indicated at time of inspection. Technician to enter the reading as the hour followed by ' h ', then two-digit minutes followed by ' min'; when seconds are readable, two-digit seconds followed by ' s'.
1 h 38 min
